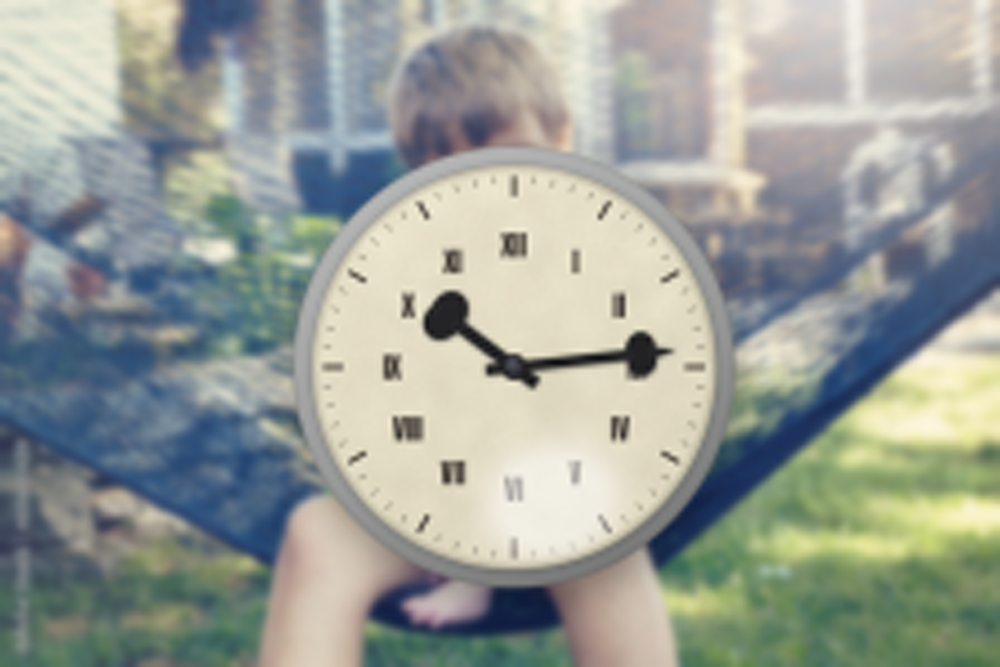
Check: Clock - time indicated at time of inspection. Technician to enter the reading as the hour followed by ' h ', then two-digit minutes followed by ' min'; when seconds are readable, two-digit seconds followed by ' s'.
10 h 14 min
